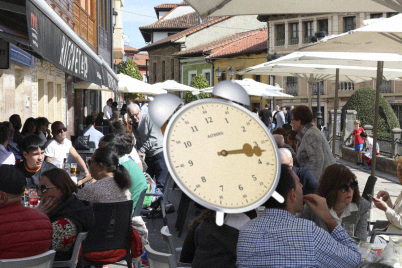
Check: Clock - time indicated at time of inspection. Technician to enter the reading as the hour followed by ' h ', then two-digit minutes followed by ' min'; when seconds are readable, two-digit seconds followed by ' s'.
3 h 17 min
